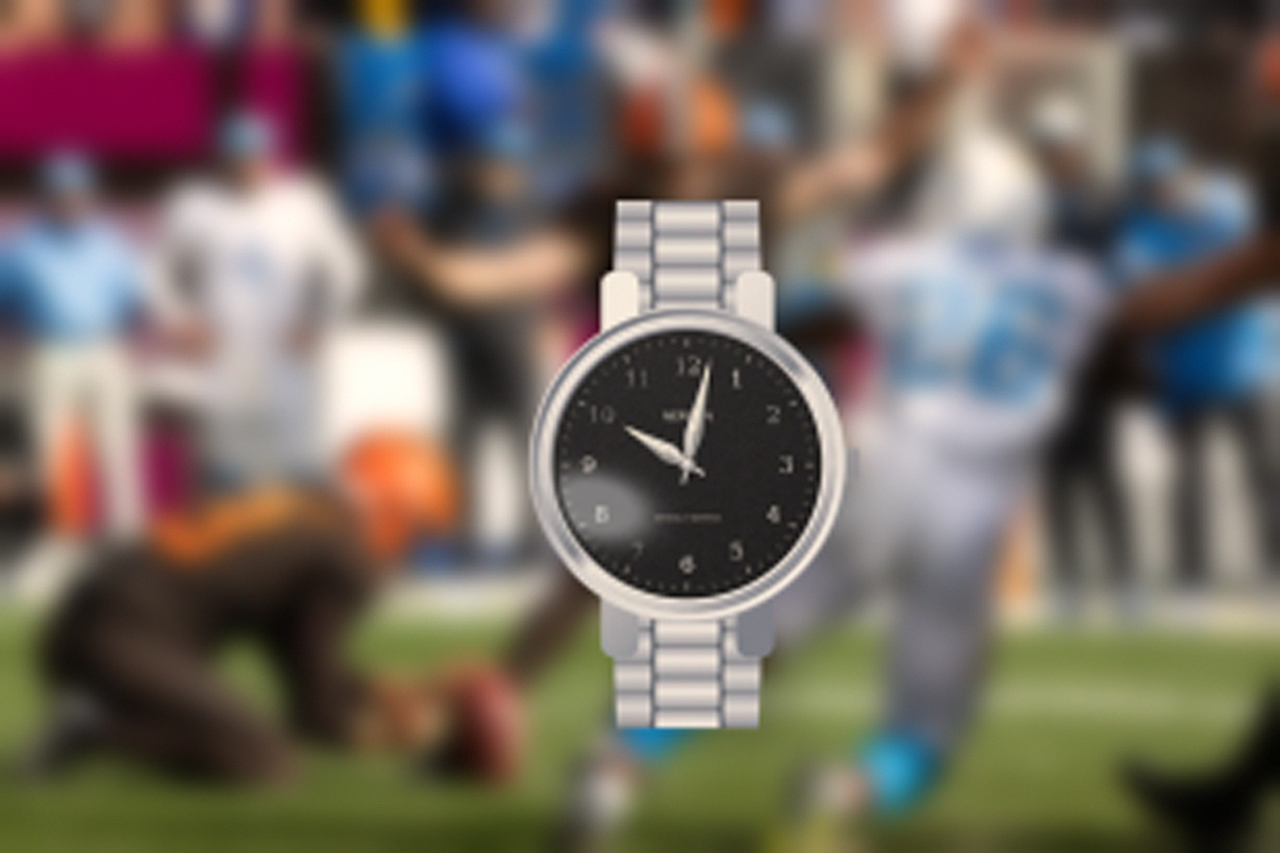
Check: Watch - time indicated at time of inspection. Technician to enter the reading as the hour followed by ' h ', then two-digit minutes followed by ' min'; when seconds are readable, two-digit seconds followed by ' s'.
10 h 02 min
